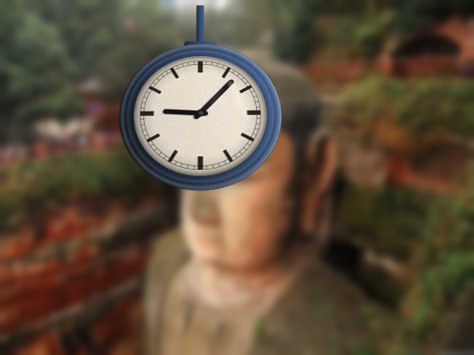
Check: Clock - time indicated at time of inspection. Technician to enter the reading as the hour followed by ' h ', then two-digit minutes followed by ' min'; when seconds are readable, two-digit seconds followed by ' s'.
9 h 07 min
